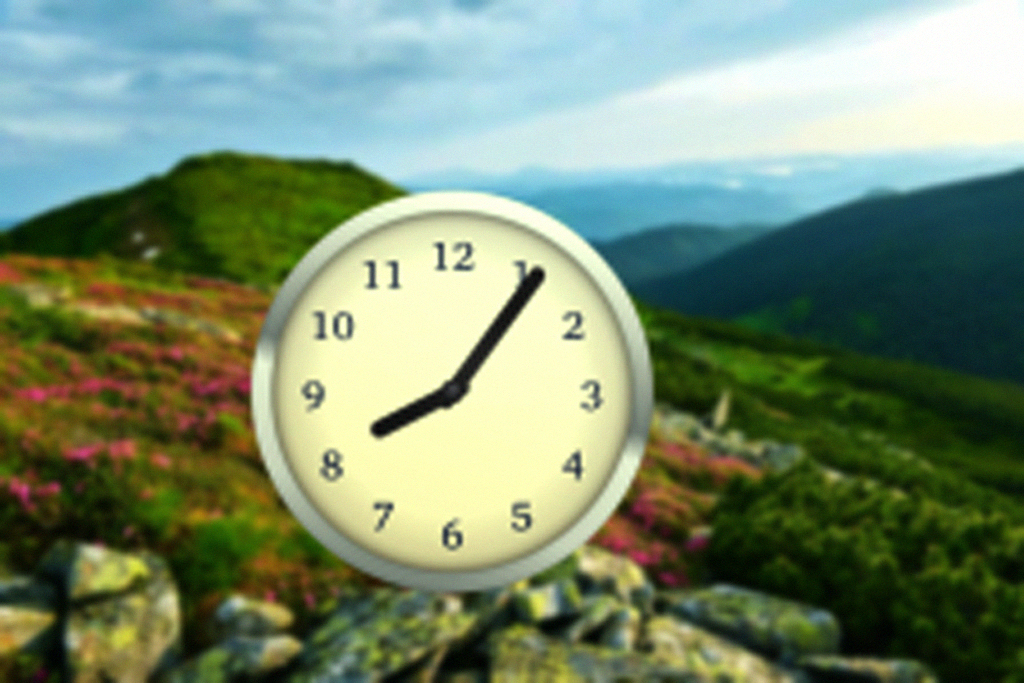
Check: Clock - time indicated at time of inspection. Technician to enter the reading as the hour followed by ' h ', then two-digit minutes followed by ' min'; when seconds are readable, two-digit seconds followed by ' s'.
8 h 06 min
